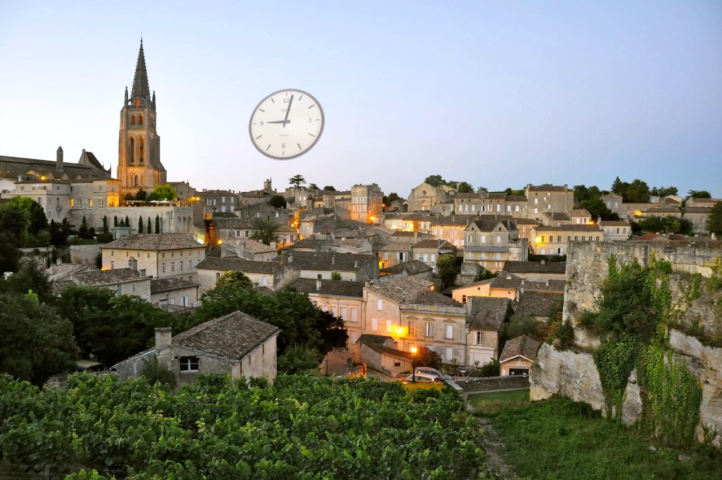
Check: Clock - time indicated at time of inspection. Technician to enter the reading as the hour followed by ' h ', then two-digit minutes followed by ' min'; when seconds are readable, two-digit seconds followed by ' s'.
9 h 02 min
